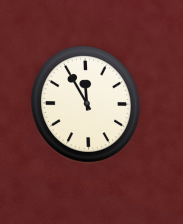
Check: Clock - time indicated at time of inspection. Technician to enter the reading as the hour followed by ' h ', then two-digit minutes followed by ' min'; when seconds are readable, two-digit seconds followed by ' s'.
11 h 55 min
